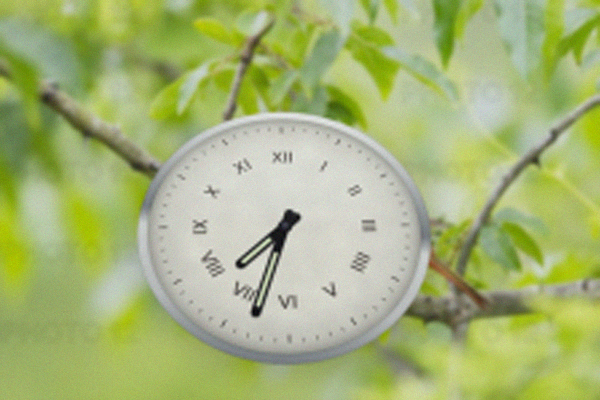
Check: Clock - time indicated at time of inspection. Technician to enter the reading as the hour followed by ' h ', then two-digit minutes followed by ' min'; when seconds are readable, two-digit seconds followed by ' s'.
7 h 33 min
